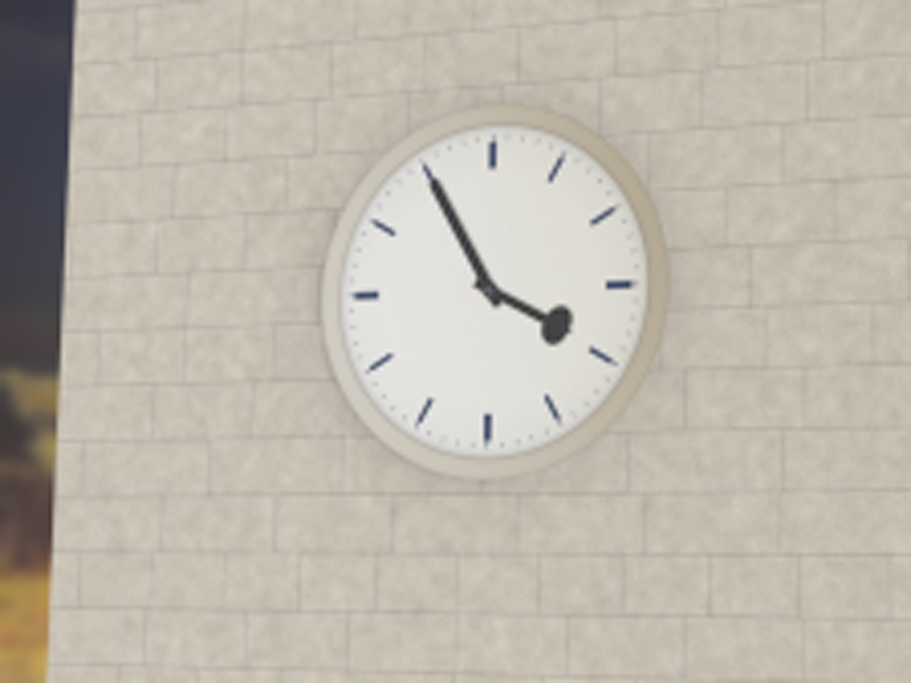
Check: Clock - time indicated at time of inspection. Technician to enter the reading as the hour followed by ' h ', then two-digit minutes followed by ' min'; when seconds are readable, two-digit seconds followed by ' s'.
3 h 55 min
